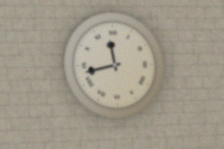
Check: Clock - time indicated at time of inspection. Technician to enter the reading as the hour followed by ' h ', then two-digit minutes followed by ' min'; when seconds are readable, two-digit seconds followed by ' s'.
11 h 43 min
